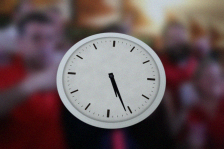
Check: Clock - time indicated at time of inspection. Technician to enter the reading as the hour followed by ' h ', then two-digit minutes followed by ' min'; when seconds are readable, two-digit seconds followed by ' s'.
5 h 26 min
